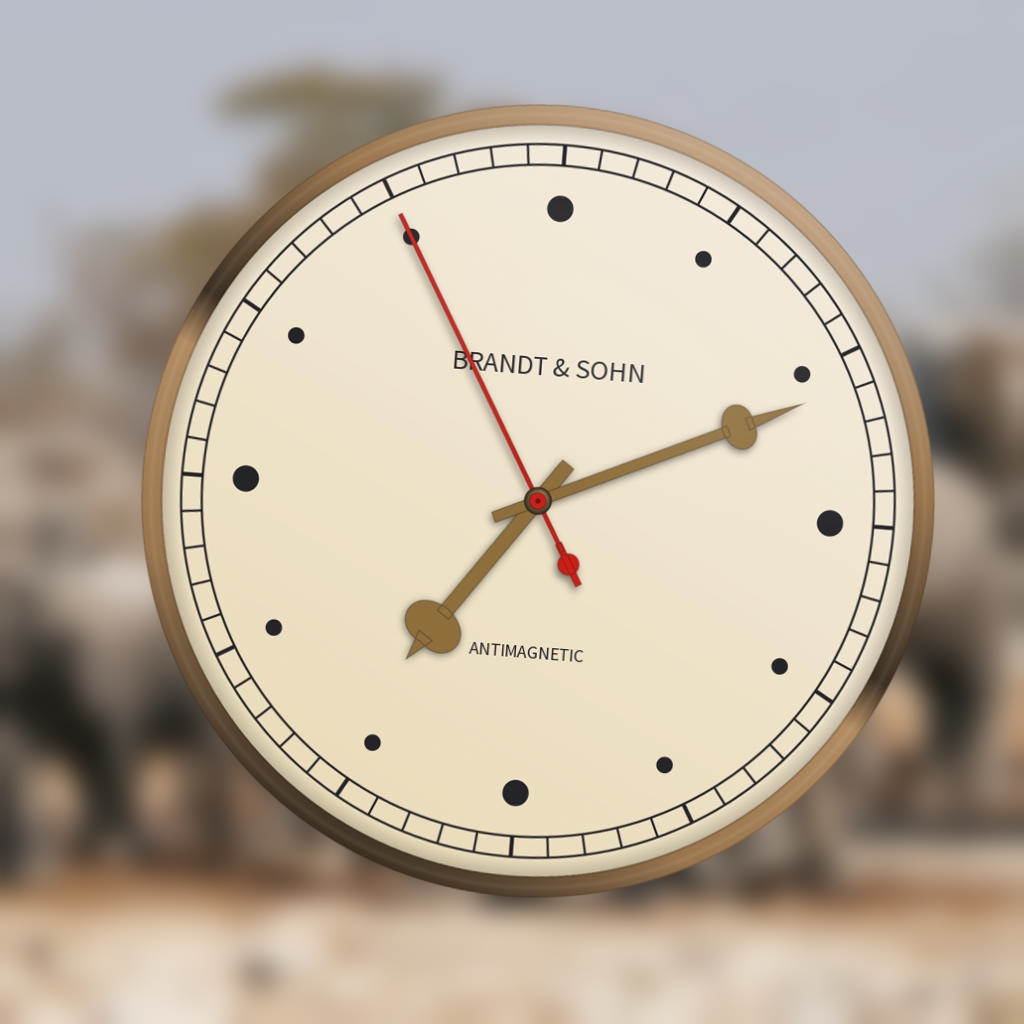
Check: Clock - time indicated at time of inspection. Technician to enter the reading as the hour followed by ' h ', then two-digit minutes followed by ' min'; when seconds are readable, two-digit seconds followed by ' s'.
7 h 10 min 55 s
